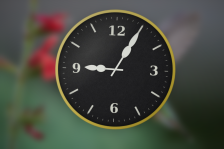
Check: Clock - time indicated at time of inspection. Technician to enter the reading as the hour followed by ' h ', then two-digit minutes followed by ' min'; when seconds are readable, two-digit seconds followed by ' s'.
9 h 05 min
